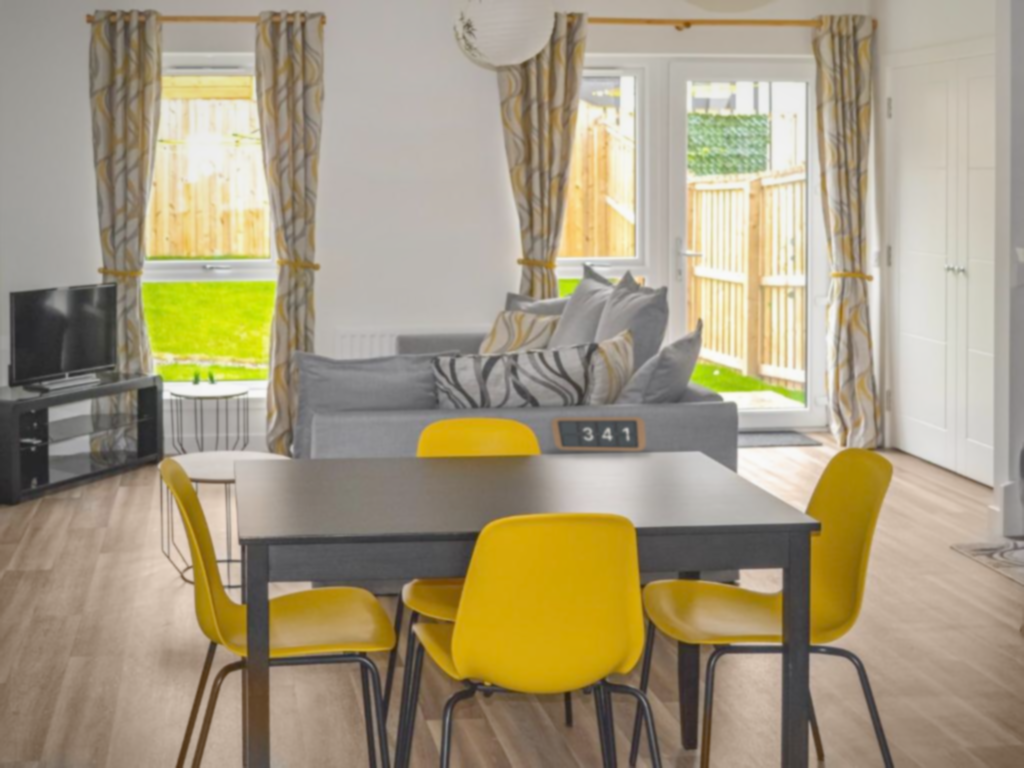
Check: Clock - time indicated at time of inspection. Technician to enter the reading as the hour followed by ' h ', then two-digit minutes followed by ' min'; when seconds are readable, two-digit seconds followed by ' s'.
3 h 41 min
